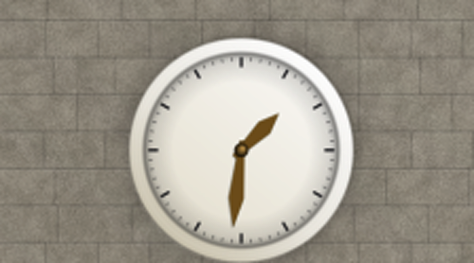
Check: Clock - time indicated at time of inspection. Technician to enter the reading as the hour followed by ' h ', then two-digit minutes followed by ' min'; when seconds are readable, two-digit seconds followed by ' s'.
1 h 31 min
